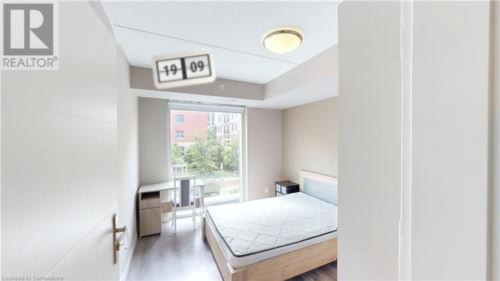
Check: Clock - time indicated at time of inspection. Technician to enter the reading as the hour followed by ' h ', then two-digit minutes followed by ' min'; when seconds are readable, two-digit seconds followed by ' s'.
19 h 09 min
